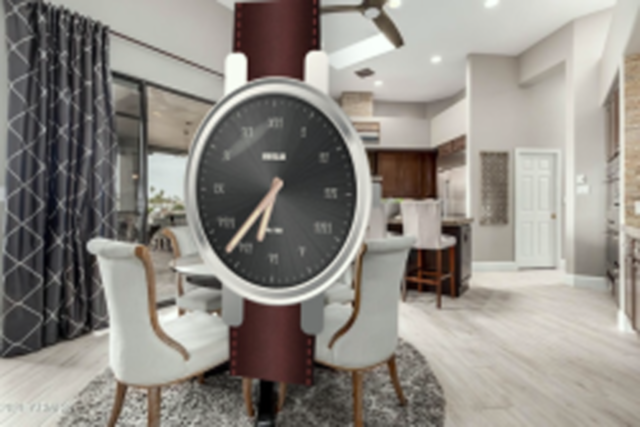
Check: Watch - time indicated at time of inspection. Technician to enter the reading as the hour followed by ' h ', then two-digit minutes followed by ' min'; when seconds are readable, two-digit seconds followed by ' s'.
6 h 37 min
